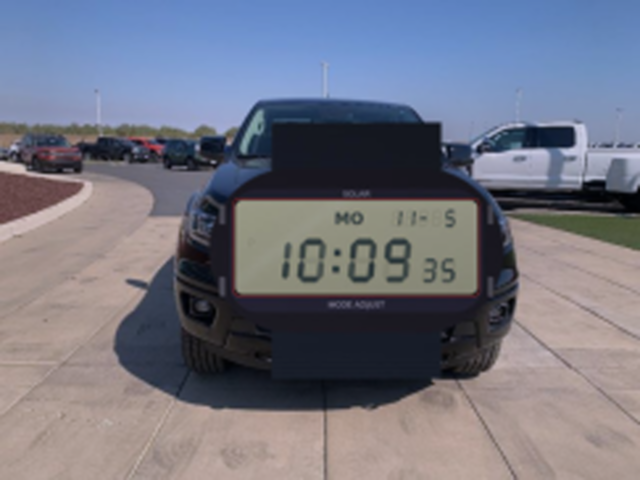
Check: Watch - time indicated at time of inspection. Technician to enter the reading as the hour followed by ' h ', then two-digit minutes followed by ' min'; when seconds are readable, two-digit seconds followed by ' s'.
10 h 09 min 35 s
